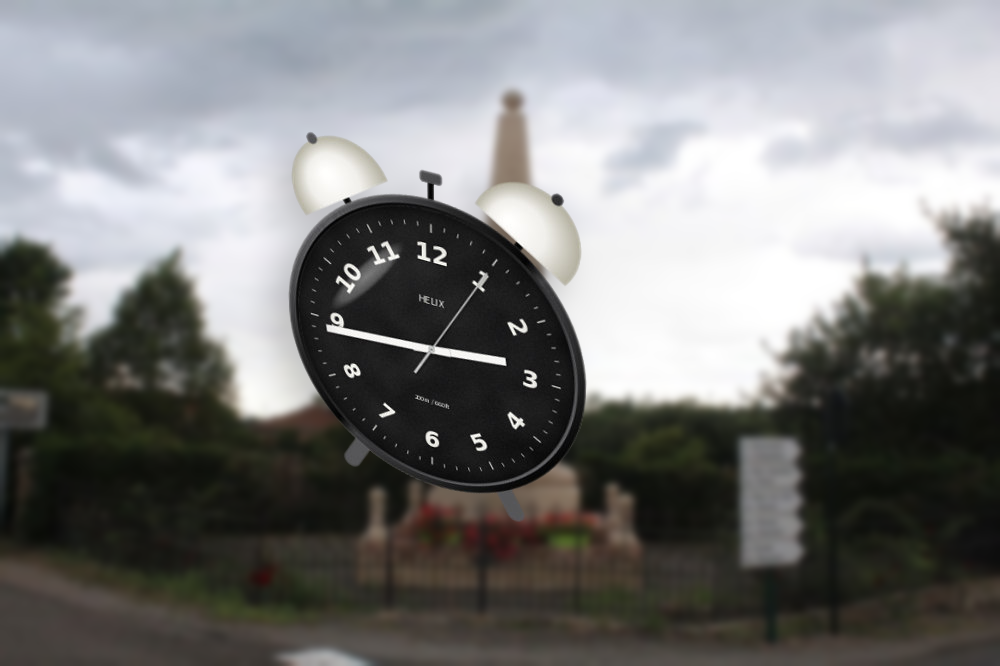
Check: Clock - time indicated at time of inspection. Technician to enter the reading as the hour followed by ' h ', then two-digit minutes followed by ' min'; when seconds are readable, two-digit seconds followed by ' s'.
2 h 44 min 05 s
